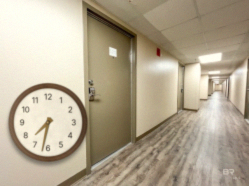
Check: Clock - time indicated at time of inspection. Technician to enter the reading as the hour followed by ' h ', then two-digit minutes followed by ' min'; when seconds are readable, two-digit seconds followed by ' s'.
7 h 32 min
